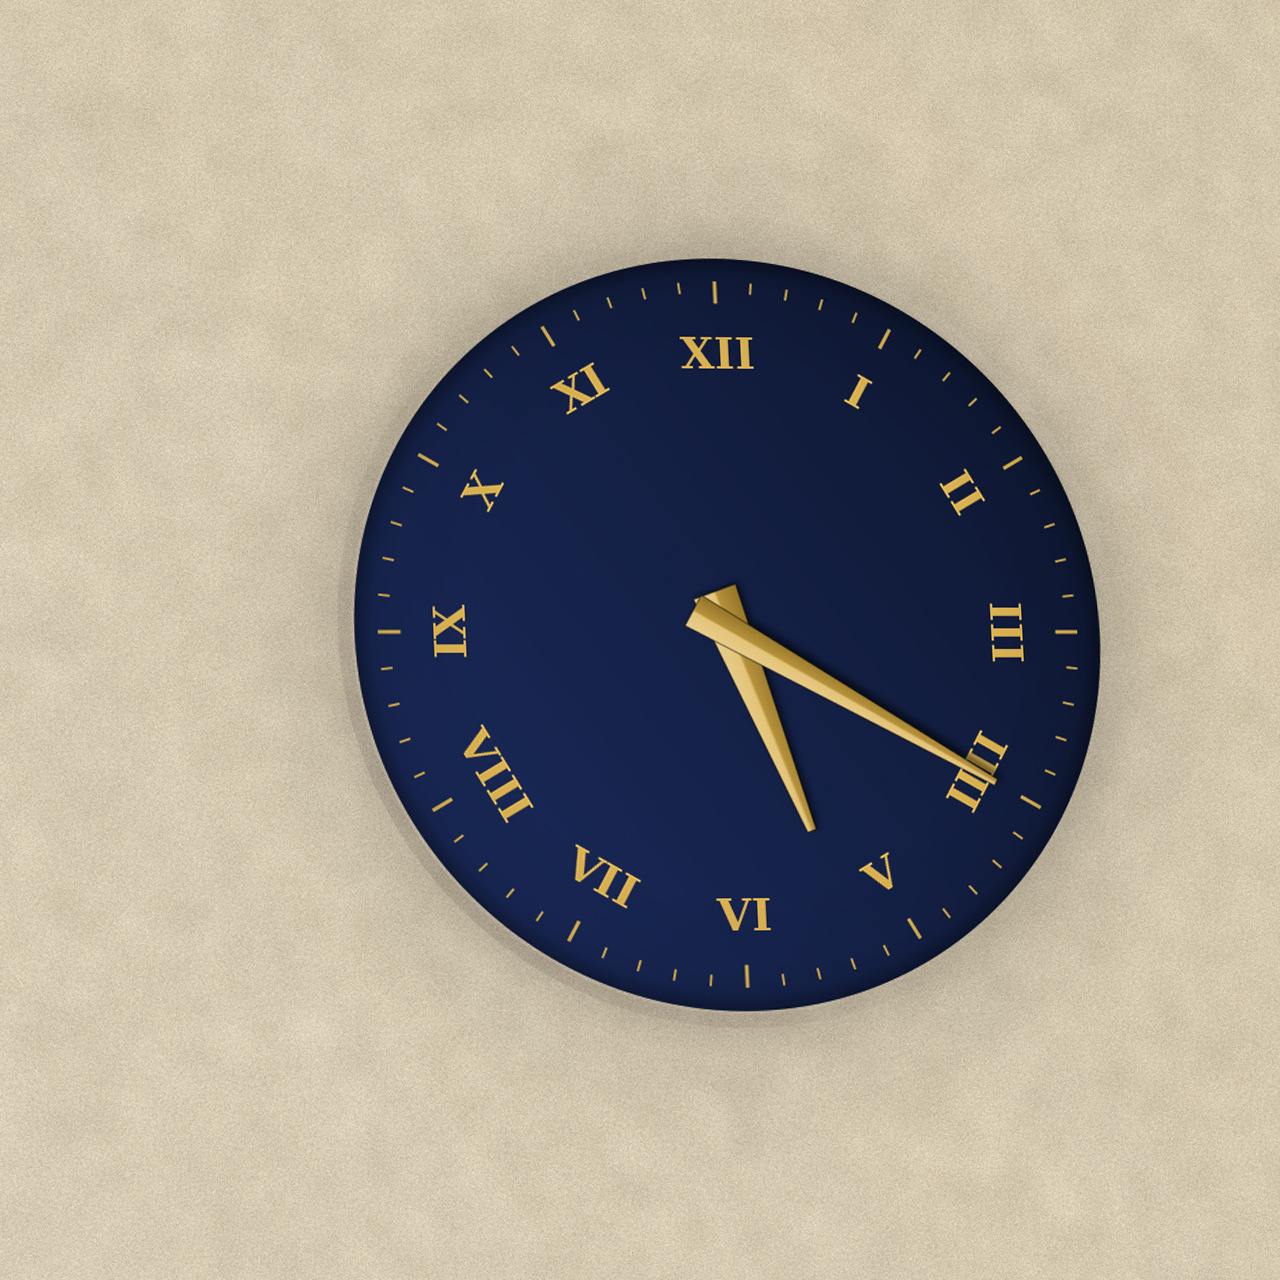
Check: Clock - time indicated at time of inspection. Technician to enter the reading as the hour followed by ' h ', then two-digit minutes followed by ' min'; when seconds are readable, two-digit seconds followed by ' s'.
5 h 20 min
